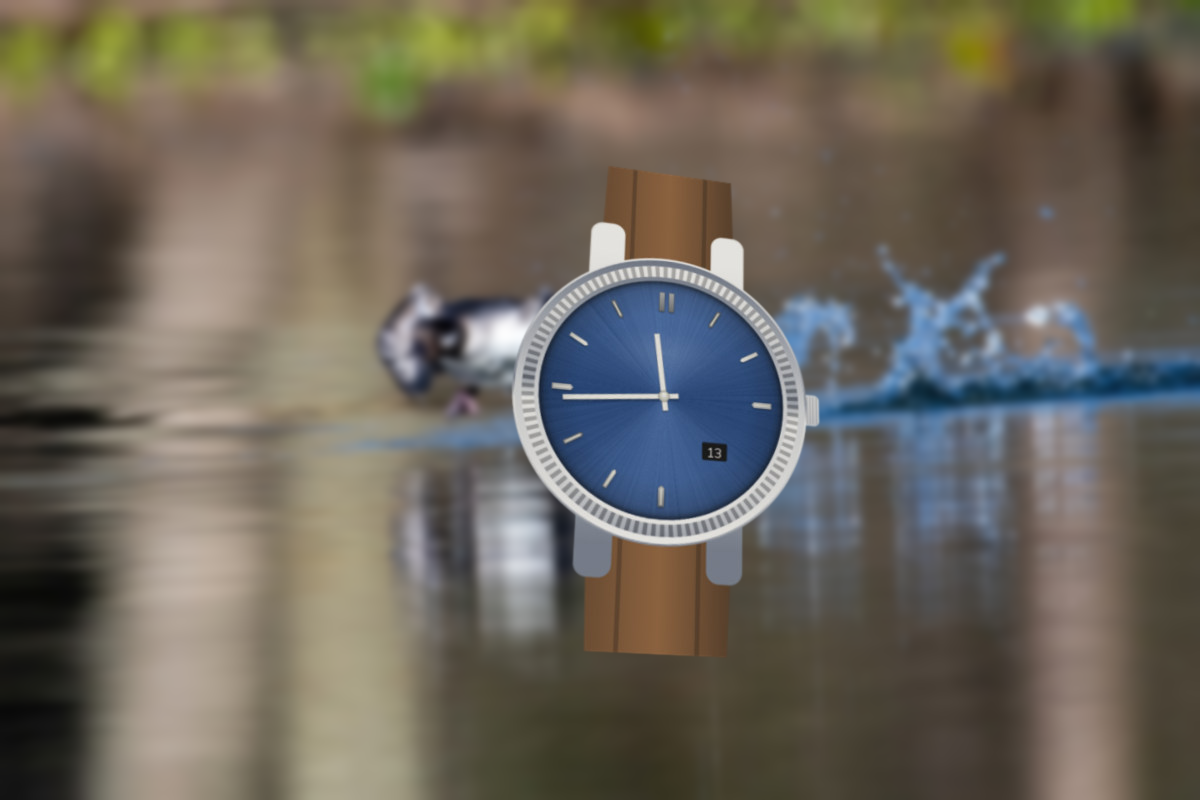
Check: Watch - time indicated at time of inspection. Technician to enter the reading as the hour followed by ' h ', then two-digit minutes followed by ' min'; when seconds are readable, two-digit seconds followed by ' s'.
11 h 44 min
